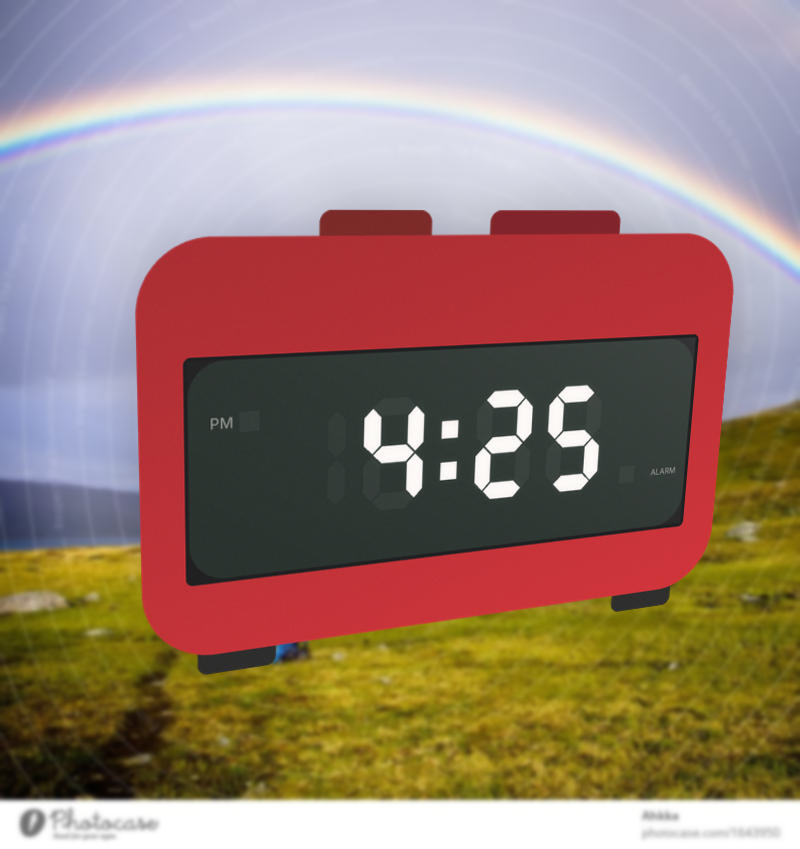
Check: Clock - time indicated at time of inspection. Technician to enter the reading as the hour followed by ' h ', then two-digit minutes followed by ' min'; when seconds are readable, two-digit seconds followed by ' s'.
4 h 25 min
